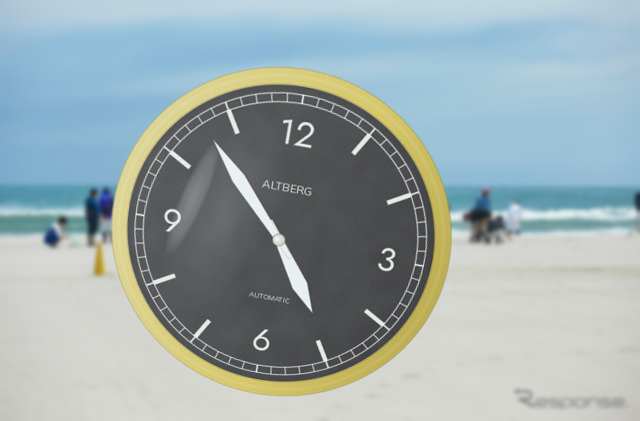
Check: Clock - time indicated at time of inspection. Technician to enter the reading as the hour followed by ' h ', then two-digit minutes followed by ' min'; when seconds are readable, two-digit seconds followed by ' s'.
4 h 53 min
